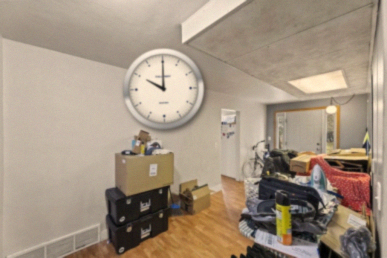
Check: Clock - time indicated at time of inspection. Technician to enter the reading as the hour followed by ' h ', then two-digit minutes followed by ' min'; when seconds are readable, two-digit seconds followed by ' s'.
10 h 00 min
